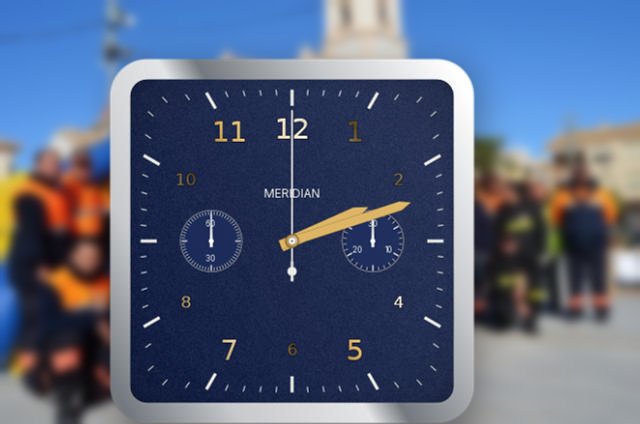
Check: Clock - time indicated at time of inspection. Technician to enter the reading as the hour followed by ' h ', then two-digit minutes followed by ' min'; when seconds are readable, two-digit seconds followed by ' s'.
2 h 12 min
